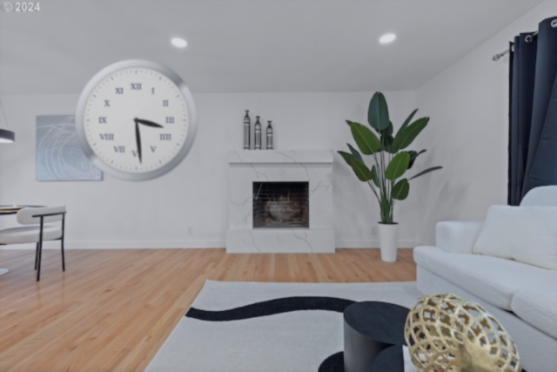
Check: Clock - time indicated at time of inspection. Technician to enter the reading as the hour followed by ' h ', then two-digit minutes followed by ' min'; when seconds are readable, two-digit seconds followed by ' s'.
3 h 29 min
